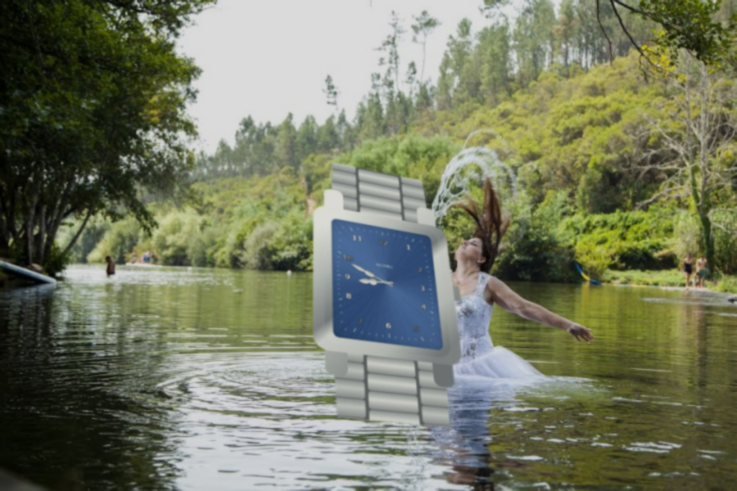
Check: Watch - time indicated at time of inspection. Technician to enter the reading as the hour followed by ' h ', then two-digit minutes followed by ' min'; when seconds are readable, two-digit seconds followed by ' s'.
8 h 49 min
